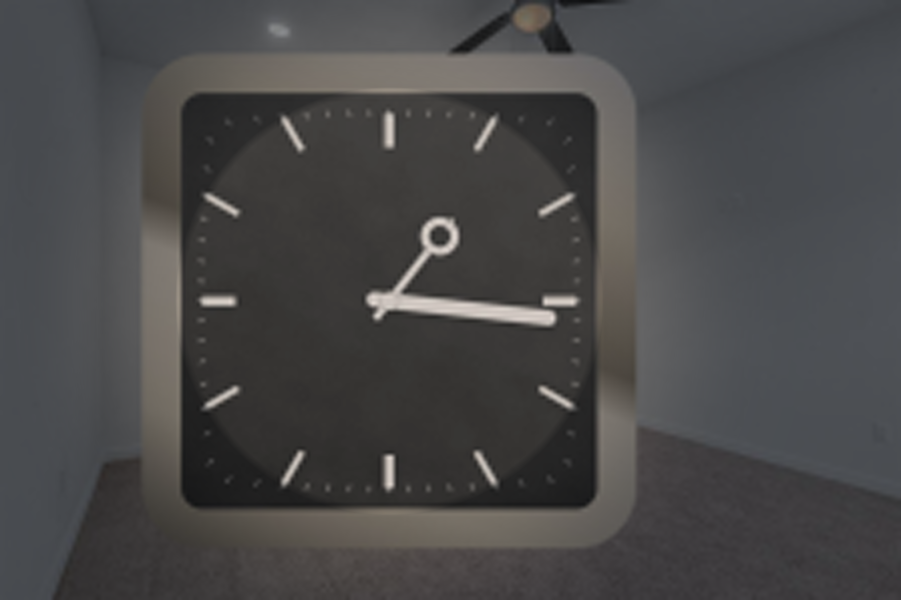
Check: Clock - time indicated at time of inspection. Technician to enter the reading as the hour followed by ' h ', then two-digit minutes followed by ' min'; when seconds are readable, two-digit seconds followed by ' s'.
1 h 16 min
